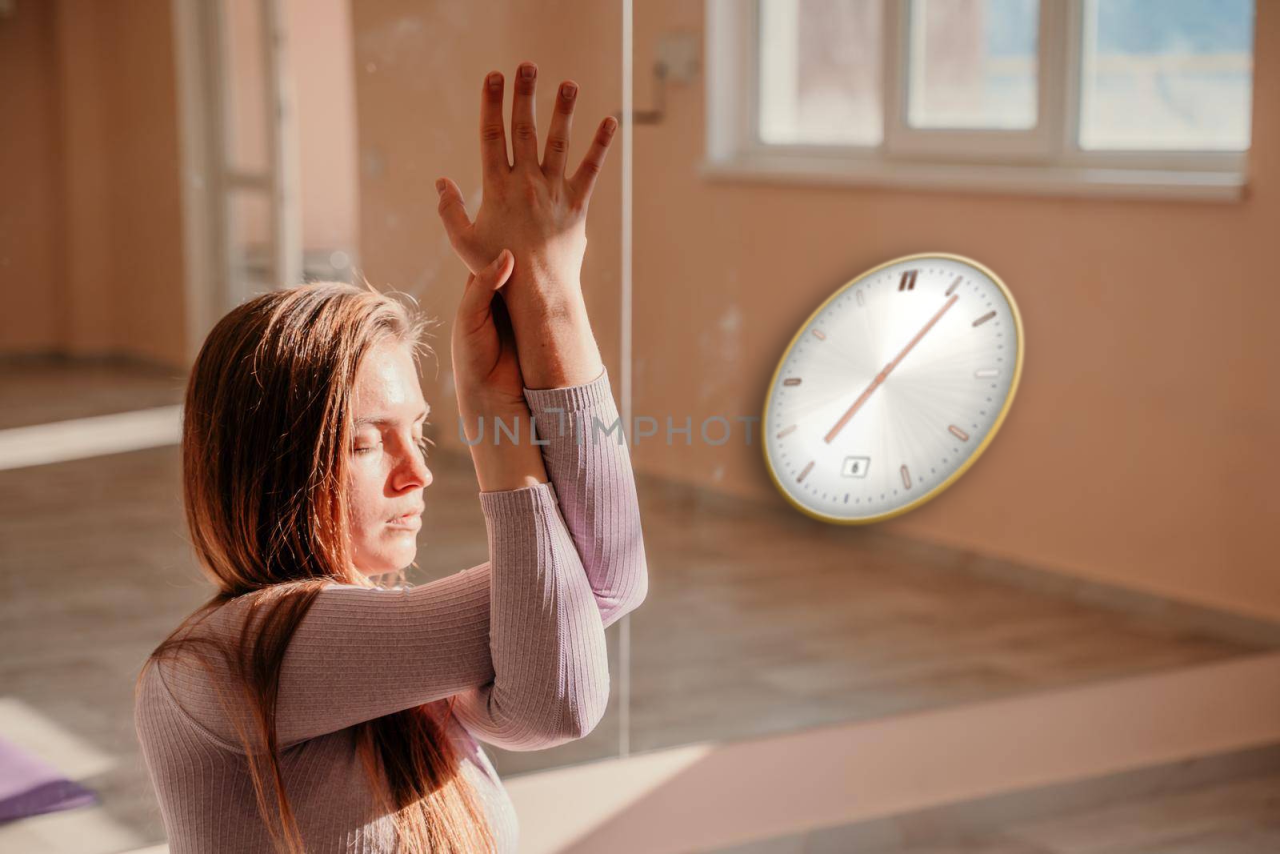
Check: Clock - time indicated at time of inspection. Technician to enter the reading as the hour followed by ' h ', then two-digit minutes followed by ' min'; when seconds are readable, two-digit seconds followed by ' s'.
7 h 06 min
